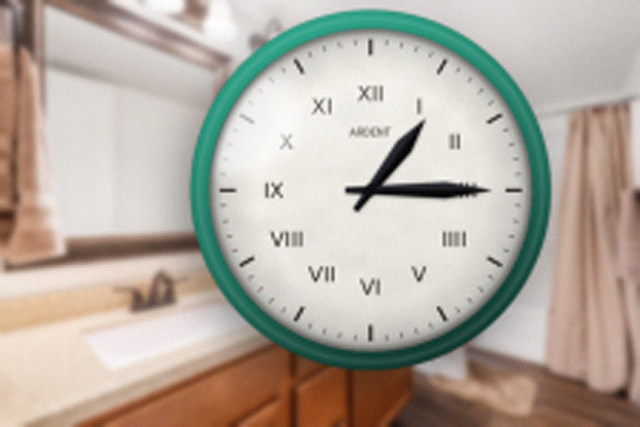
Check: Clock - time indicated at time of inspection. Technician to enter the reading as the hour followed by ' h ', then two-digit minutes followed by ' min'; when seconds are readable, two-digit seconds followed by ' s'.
1 h 15 min
